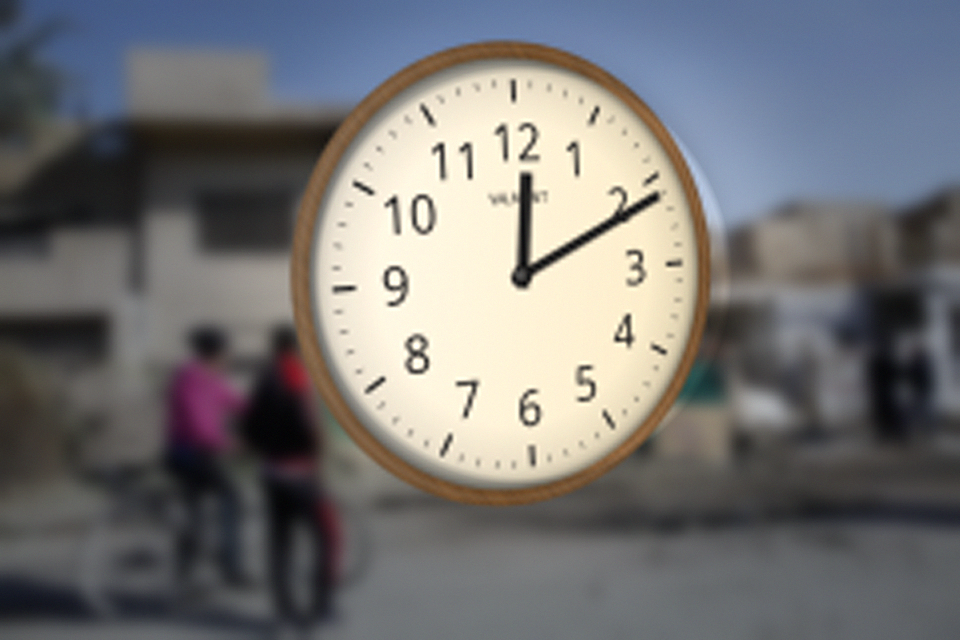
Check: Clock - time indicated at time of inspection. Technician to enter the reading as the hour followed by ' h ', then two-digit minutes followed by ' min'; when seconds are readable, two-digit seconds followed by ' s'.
12 h 11 min
